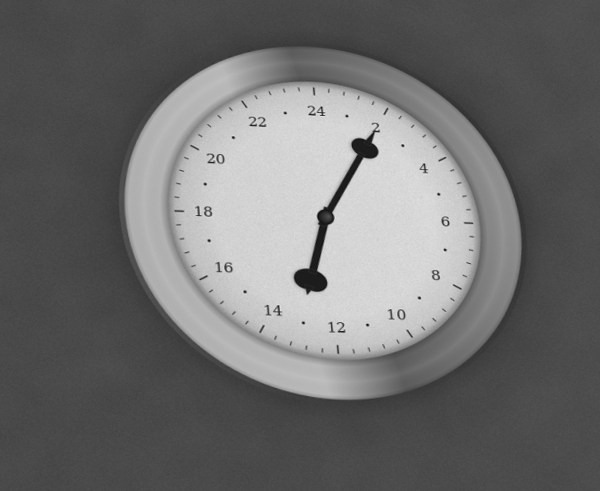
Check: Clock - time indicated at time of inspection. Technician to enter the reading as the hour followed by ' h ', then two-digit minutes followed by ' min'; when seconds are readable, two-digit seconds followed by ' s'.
13 h 05 min
